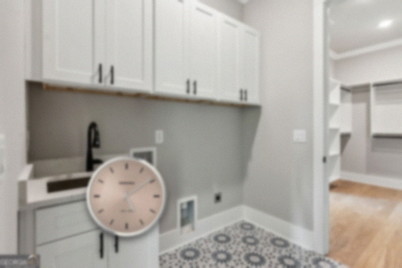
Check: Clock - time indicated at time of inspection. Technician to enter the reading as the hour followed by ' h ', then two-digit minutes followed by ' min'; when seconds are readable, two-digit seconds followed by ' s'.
5 h 09 min
